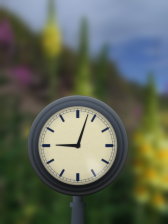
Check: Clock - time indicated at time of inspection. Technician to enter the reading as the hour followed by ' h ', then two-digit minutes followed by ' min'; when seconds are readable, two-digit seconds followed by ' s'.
9 h 03 min
